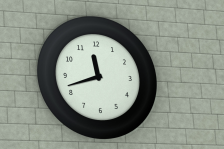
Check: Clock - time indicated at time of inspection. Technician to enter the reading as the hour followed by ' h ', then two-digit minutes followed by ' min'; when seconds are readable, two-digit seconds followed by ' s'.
11 h 42 min
